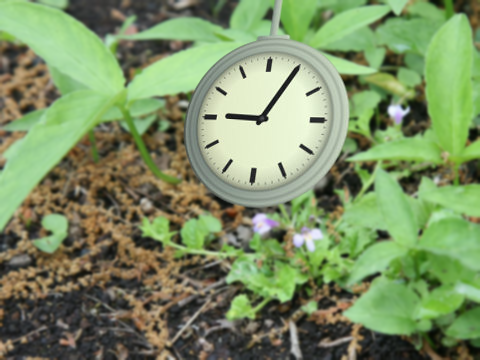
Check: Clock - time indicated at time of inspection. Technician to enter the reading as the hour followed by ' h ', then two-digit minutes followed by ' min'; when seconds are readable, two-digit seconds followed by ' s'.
9 h 05 min
